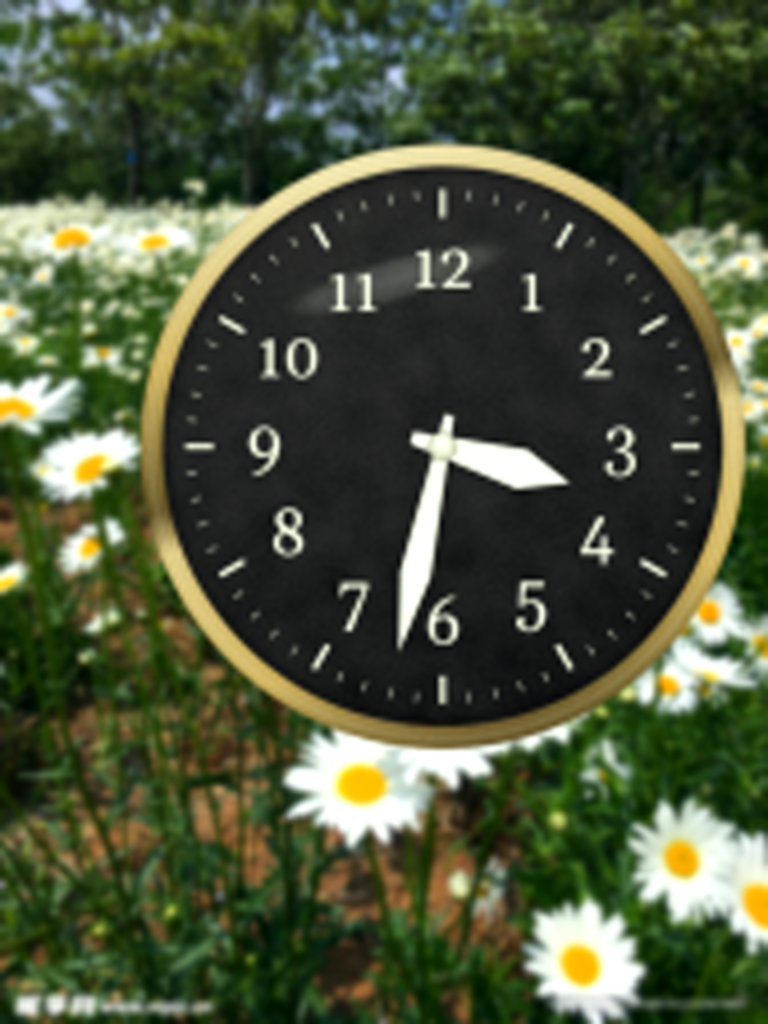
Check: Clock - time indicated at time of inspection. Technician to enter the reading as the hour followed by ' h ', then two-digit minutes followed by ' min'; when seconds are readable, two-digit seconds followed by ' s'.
3 h 32 min
